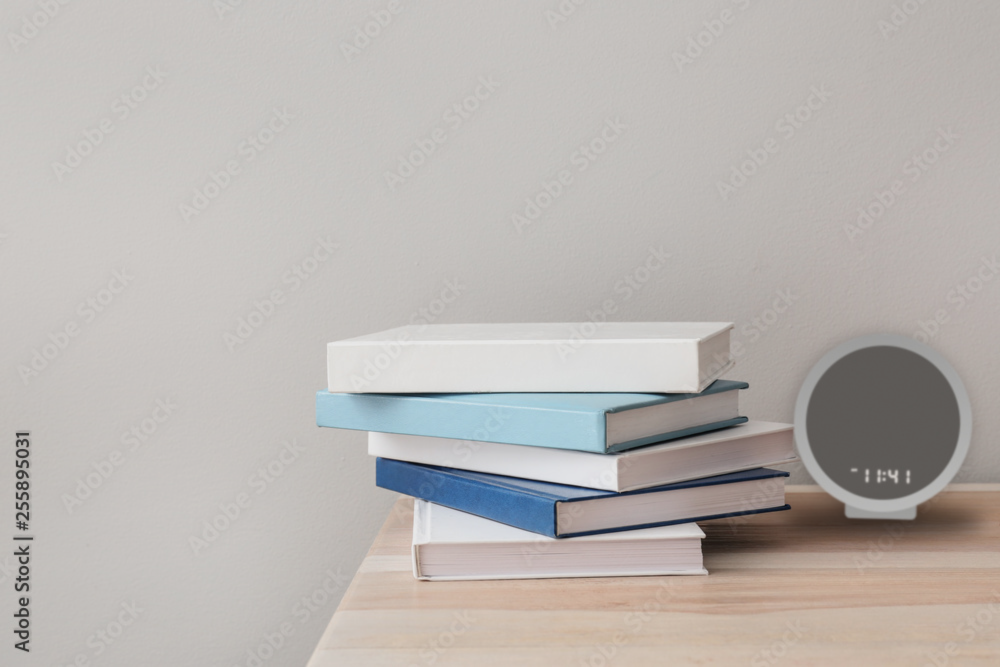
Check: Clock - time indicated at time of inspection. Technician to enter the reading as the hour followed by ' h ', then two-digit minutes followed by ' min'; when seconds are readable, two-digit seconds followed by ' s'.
11 h 41 min
